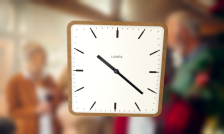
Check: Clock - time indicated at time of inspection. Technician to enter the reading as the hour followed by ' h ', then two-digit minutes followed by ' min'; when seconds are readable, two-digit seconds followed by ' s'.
10 h 22 min
